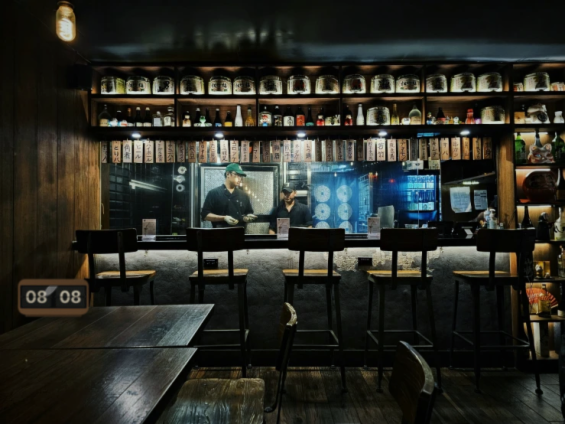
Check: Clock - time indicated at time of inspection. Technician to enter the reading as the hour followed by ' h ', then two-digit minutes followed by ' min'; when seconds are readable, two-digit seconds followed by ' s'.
8 h 08 min
